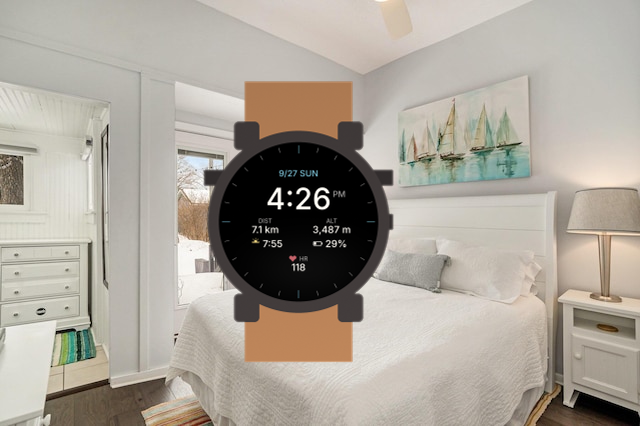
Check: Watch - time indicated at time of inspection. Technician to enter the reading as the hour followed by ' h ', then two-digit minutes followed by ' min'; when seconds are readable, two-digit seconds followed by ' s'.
4 h 26 min
